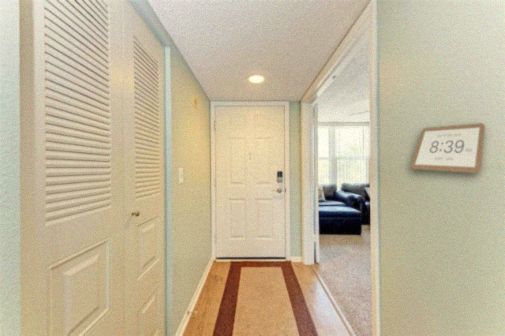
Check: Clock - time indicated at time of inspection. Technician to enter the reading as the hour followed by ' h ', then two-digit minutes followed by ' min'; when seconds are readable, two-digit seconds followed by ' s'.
8 h 39 min
